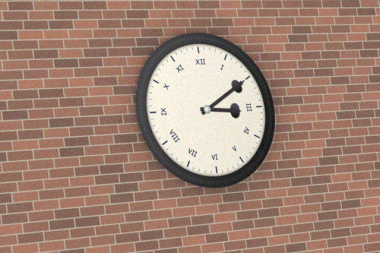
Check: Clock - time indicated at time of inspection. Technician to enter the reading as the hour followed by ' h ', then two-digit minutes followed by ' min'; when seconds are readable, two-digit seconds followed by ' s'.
3 h 10 min
